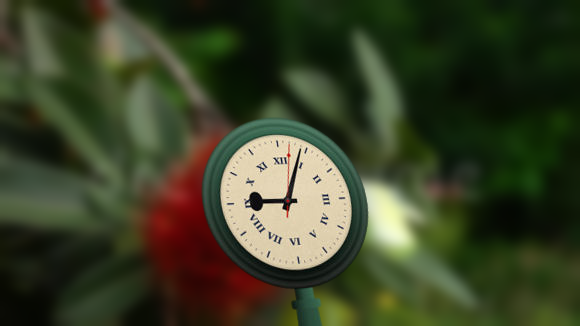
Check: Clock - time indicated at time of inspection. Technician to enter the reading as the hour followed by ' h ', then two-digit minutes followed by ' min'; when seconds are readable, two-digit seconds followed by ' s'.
9 h 04 min 02 s
